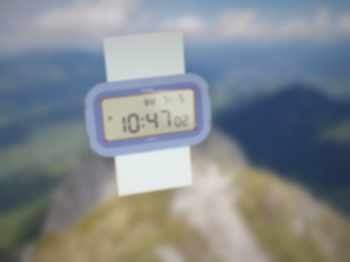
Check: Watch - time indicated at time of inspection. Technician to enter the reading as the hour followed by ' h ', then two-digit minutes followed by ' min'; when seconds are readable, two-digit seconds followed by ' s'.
10 h 47 min
